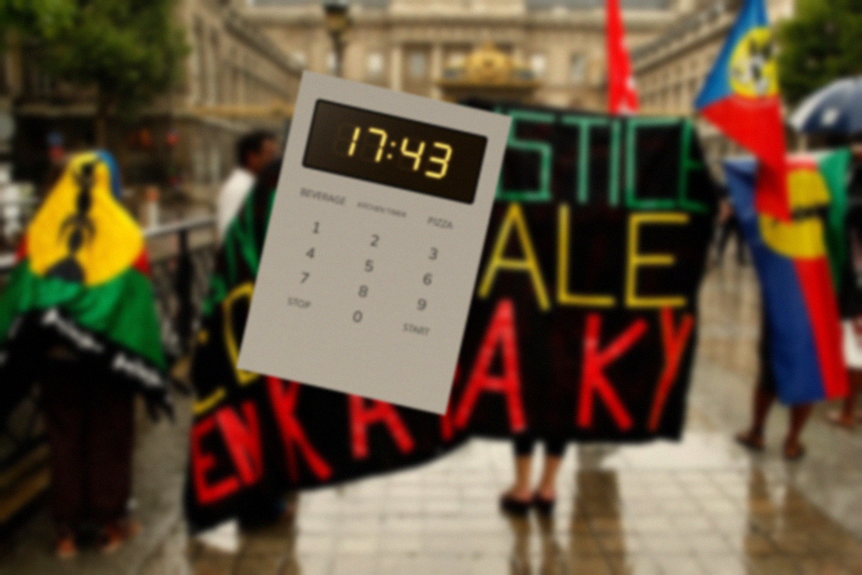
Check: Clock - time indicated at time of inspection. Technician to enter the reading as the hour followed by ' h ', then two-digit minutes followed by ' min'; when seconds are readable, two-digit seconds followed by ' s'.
17 h 43 min
